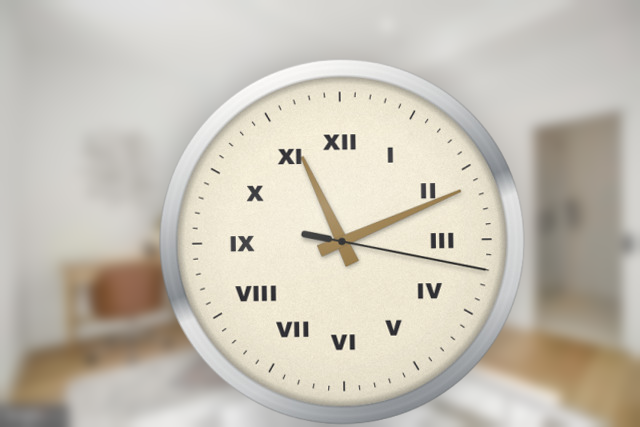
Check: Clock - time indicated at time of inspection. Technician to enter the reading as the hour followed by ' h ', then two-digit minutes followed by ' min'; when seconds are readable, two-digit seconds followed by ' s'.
11 h 11 min 17 s
